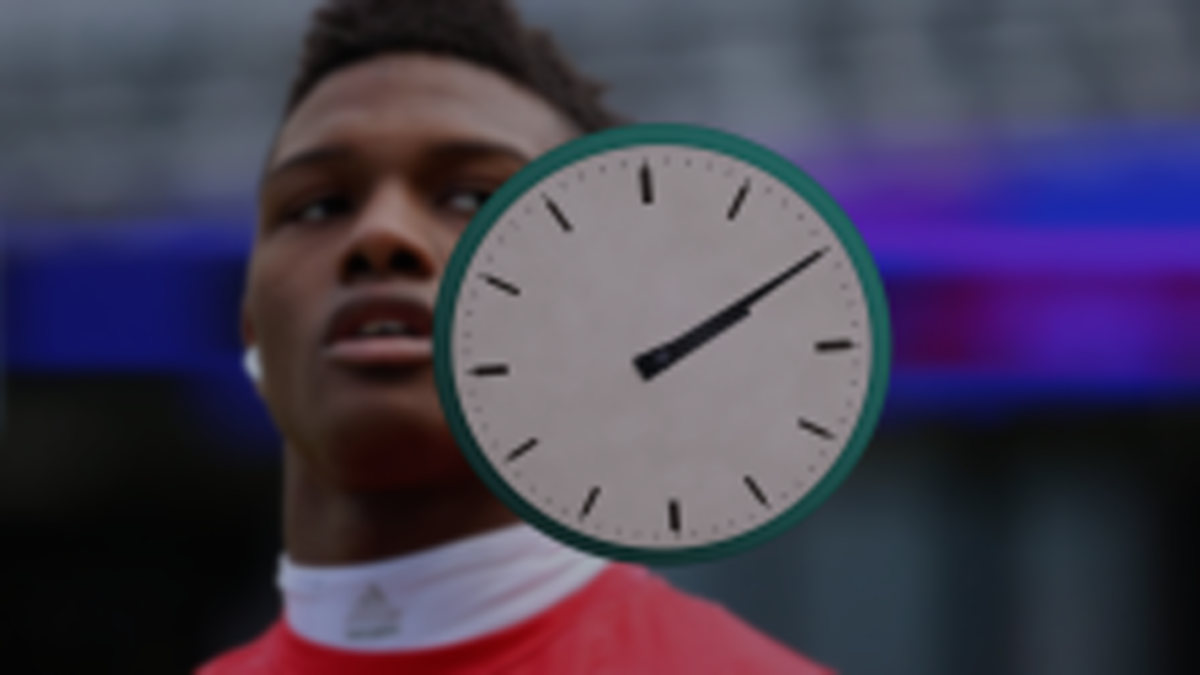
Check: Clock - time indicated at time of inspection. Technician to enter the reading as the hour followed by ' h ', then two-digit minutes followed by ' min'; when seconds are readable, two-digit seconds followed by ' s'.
2 h 10 min
